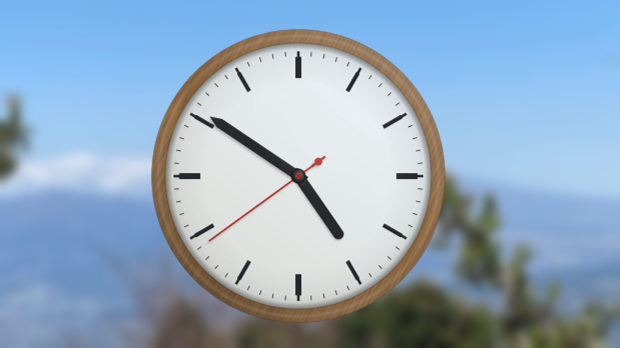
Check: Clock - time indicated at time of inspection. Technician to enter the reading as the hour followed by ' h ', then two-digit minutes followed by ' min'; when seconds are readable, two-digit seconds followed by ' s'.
4 h 50 min 39 s
